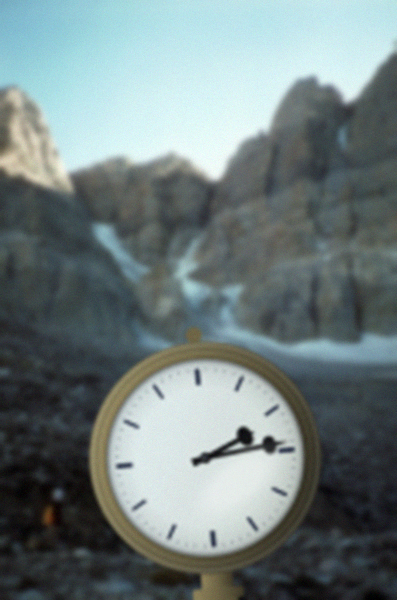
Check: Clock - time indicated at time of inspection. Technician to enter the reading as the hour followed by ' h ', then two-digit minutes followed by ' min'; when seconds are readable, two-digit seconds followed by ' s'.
2 h 14 min
